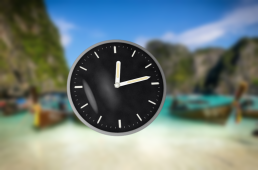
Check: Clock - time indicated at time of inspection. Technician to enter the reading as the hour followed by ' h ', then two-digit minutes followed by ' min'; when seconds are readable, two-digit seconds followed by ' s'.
12 h 13 min
